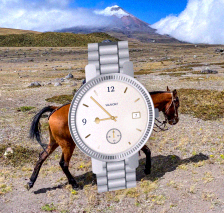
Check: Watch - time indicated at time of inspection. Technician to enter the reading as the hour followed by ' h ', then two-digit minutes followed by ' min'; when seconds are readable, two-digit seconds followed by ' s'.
8 h 53 min
